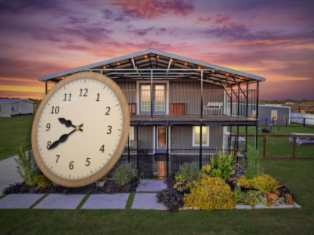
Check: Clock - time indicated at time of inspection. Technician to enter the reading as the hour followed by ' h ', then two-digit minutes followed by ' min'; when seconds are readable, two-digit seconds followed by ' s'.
9 h 39 min
